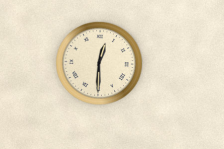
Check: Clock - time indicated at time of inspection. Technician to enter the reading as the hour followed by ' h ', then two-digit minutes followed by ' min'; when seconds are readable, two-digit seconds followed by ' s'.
12 h 30 min
